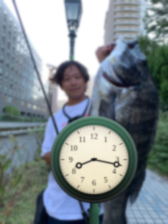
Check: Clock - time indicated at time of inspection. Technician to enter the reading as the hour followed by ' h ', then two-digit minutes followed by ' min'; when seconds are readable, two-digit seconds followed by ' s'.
8 h 17 min
